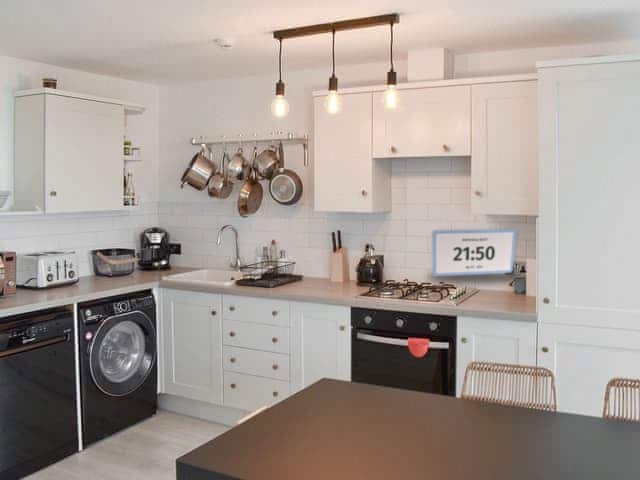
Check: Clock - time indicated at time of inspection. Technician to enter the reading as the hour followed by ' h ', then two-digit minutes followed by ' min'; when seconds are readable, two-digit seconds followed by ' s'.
21 h 50 min
